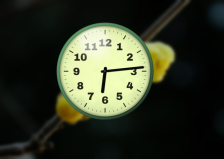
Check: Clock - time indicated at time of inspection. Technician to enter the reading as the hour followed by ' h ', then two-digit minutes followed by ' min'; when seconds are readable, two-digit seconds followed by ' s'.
6 h 14 min
